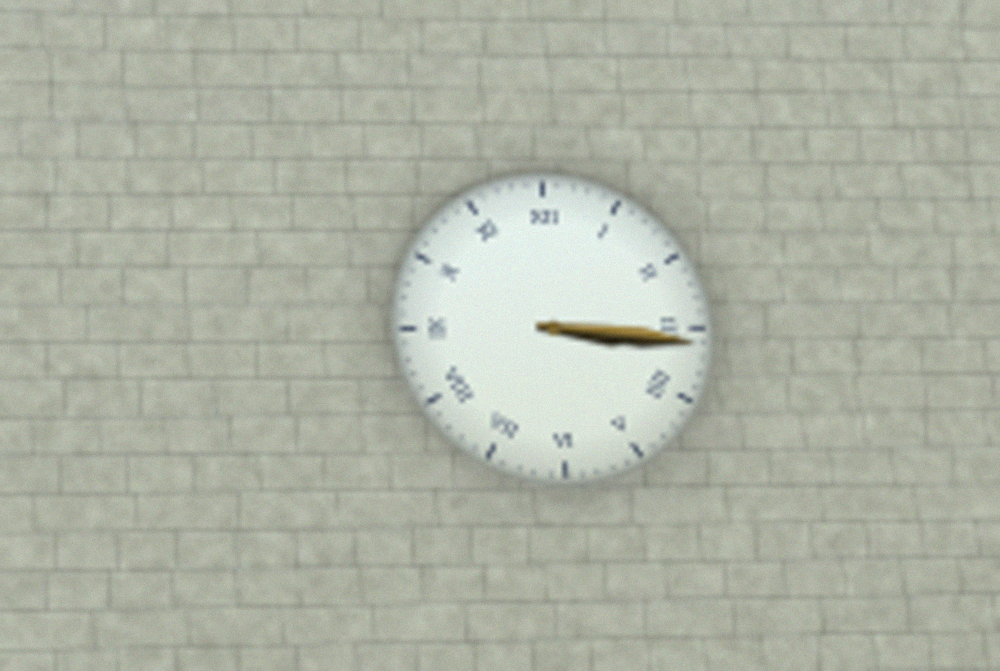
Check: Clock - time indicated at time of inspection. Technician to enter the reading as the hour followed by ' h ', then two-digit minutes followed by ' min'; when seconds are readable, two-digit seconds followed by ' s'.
3 h 16 min
